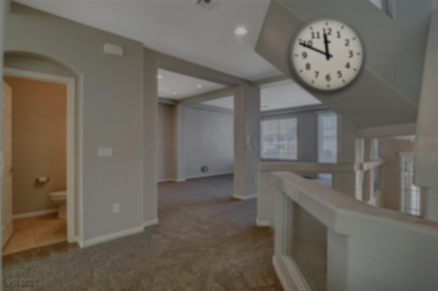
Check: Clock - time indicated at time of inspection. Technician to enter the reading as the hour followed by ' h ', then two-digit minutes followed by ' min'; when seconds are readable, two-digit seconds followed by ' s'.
11 h 49 min
